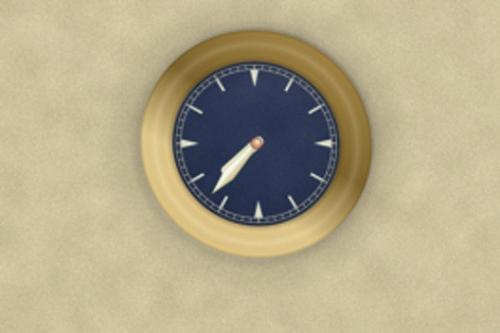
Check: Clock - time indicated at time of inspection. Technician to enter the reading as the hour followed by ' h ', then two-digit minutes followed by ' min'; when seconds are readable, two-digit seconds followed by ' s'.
7 h 37 min
